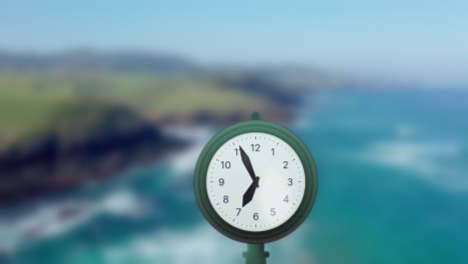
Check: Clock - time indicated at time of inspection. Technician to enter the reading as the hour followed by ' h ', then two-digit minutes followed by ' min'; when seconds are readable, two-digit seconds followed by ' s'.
6 h 56 min
